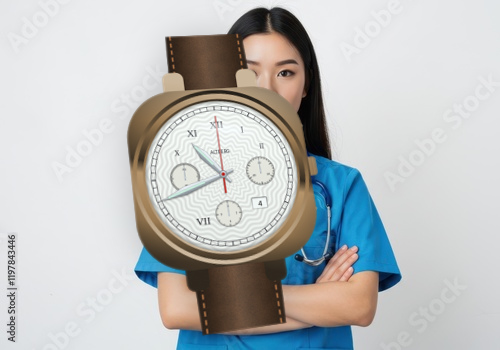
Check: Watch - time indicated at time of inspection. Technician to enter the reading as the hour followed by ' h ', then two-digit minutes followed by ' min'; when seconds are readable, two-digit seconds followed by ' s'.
10 h 42 min
